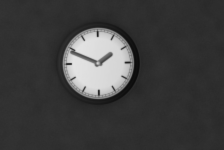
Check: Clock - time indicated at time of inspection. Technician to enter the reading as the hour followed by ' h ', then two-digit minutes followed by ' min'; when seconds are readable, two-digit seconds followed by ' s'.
1 h 49 min
